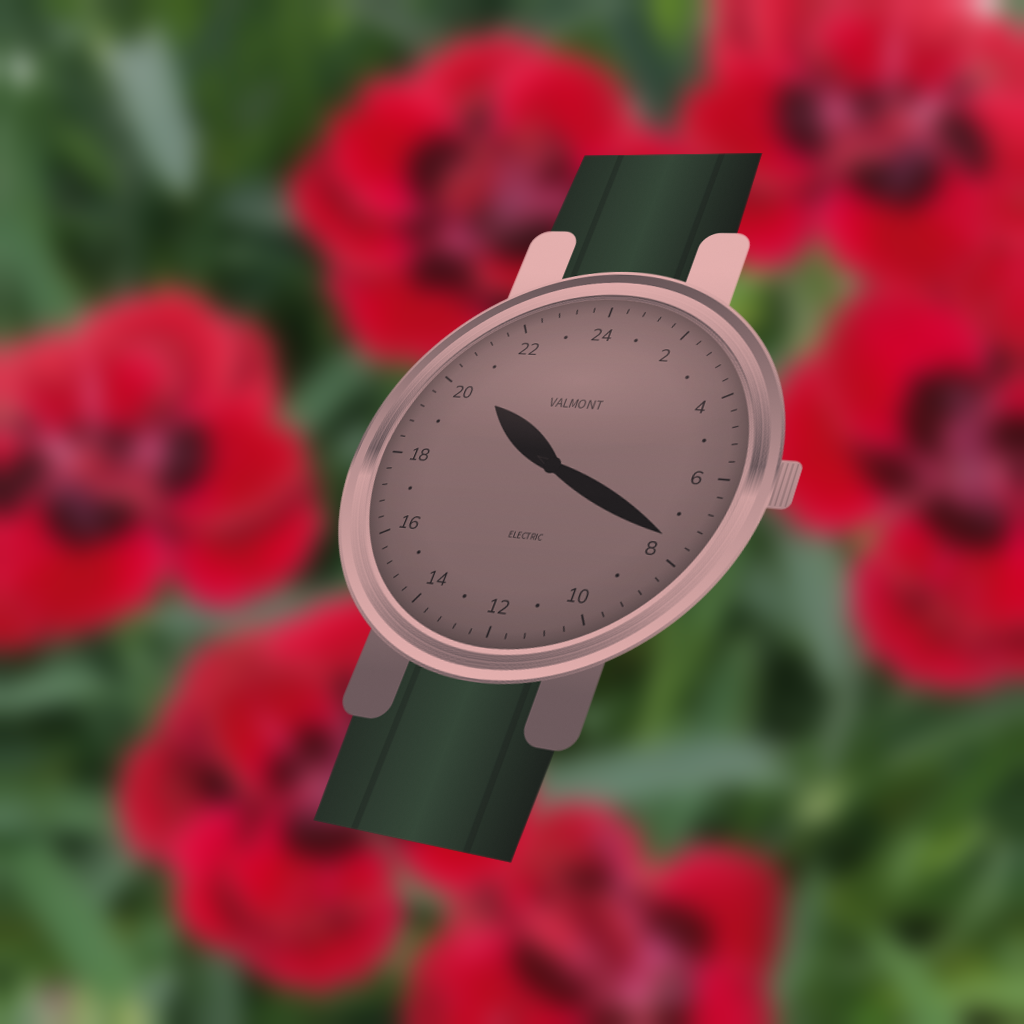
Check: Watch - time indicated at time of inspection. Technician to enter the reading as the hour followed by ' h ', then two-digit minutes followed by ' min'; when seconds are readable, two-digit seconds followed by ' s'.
20 h 19 min
